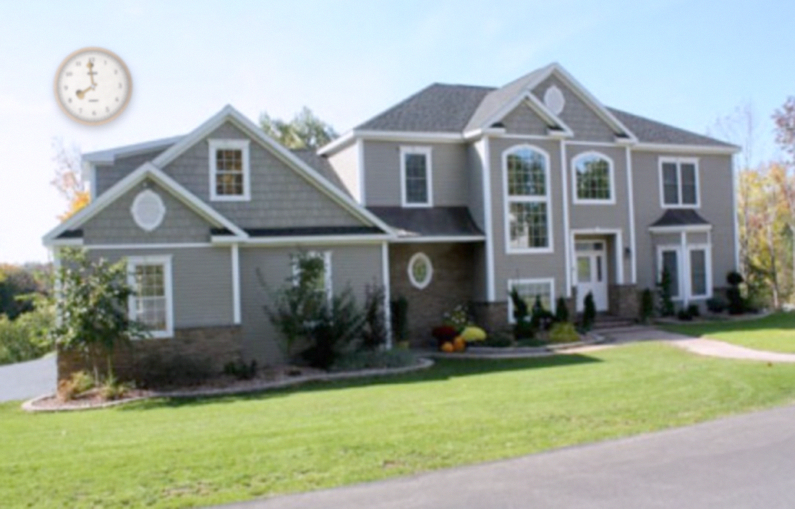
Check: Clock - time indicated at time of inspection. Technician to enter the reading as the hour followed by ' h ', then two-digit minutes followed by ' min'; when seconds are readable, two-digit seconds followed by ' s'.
7 h 59 min
